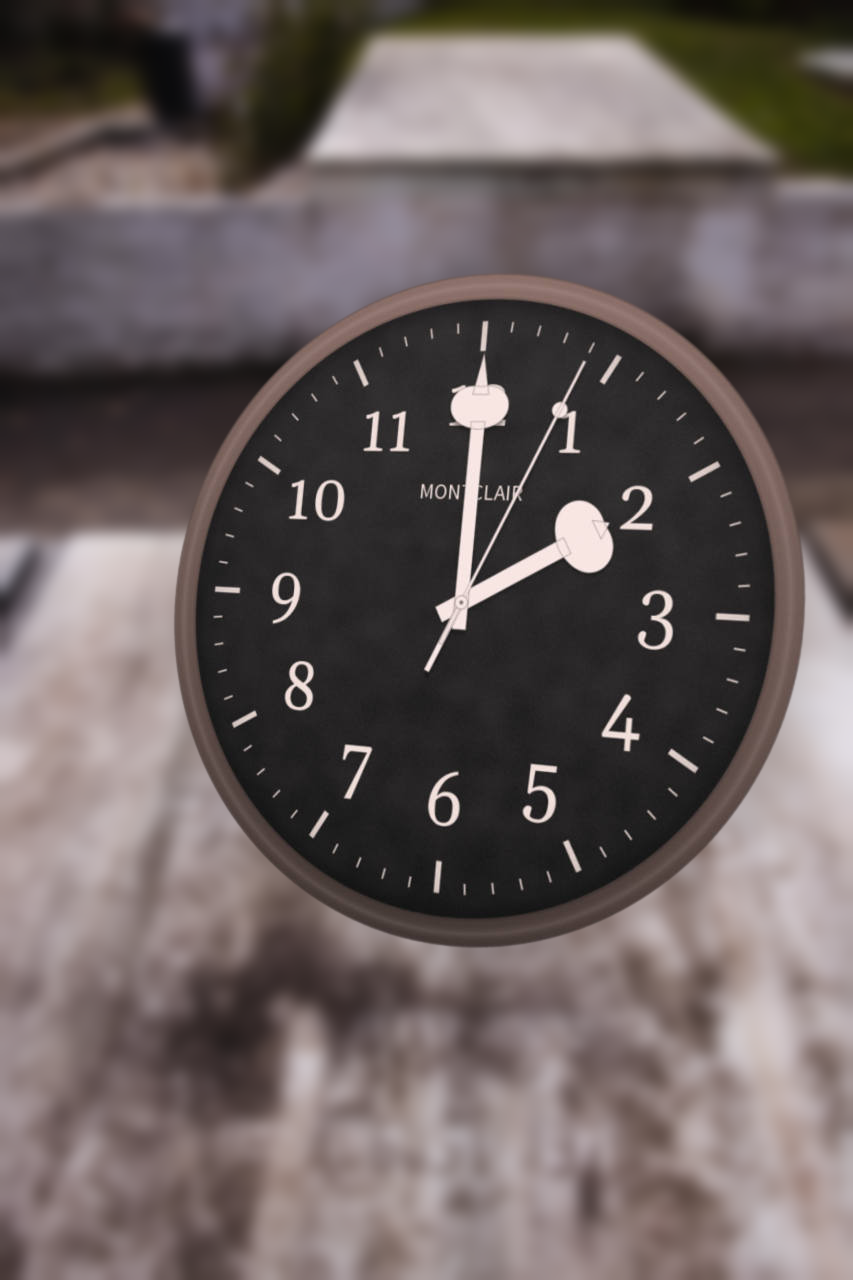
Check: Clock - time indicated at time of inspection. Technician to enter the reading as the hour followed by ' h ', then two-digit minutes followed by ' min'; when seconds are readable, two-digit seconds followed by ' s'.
2 h 00 min 04 s
